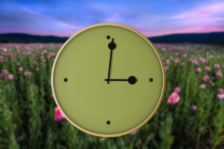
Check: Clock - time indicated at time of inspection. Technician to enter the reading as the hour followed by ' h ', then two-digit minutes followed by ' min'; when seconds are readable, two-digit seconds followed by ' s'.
3 h 01 min
